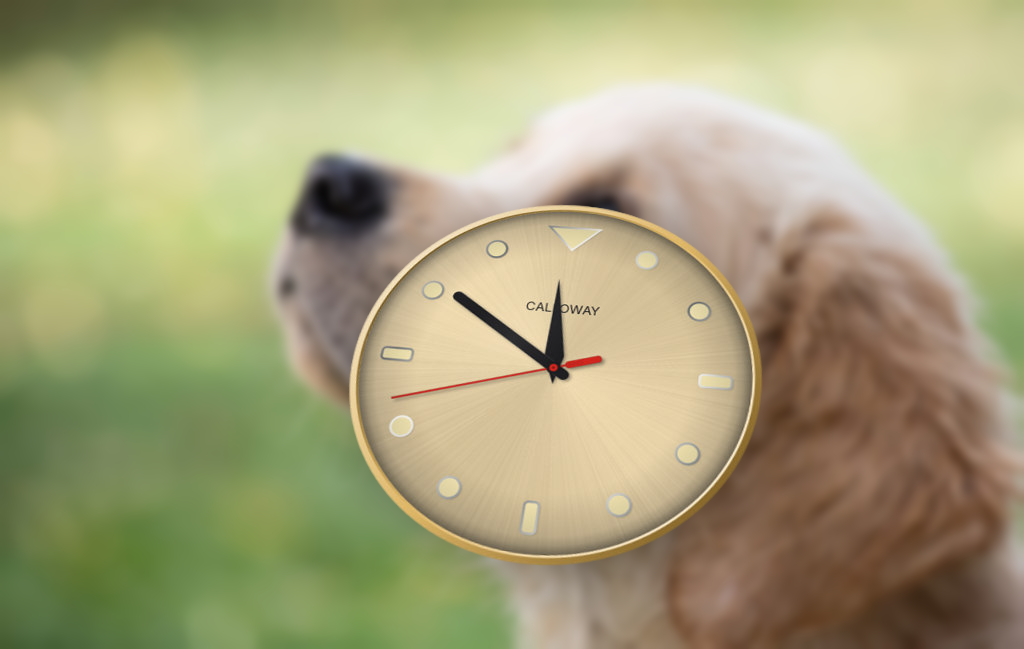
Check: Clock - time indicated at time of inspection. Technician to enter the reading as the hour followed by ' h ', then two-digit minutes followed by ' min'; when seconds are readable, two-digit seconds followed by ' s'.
11 h 50 min 42 s
